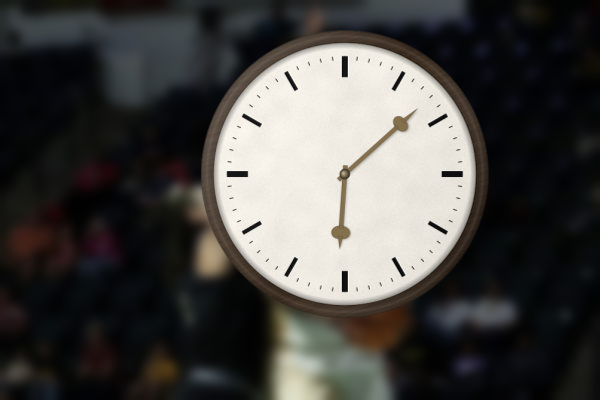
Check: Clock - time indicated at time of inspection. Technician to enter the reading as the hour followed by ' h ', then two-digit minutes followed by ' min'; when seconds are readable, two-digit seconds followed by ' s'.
6 h 08 min
